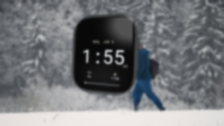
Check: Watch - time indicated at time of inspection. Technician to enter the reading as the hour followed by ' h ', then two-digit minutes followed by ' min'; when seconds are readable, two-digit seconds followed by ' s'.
1 h 55 min
